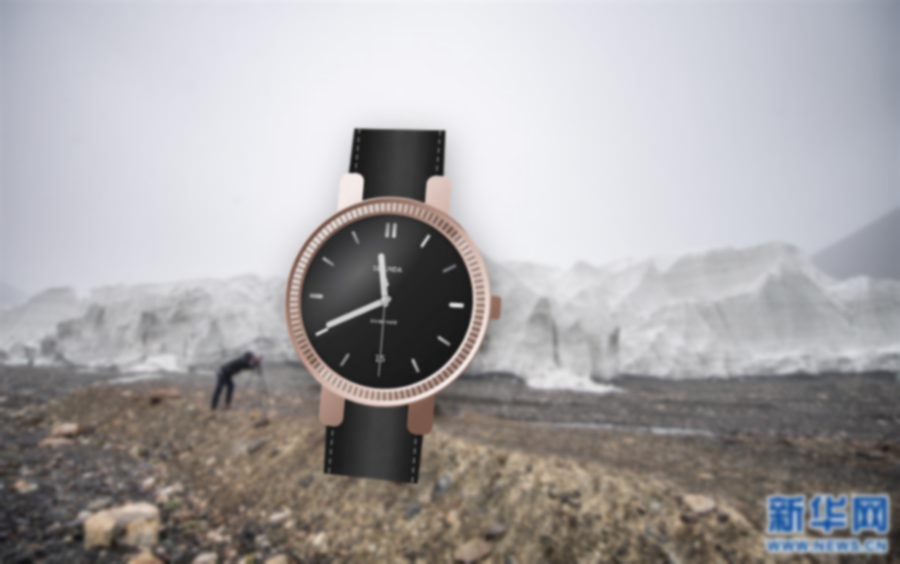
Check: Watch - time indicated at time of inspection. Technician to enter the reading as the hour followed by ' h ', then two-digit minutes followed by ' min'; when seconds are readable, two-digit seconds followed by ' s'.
11 h 40 min 30 s
